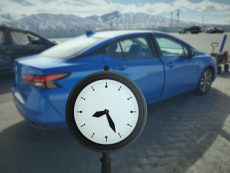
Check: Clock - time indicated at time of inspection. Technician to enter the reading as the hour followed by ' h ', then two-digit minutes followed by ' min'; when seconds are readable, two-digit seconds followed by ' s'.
8 h 26 min
